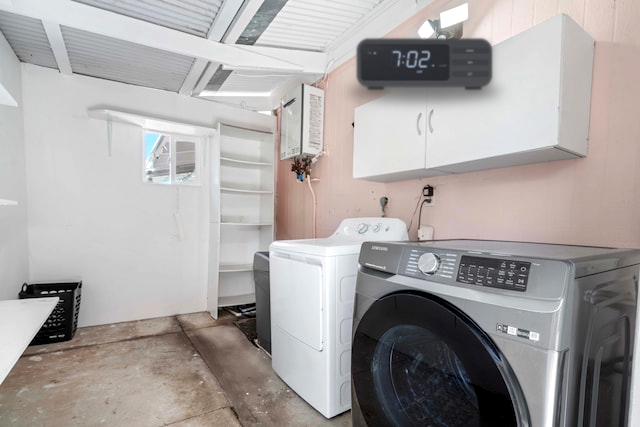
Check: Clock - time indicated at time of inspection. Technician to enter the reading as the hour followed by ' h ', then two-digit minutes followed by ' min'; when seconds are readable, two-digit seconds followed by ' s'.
7 h 02 min
